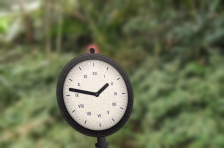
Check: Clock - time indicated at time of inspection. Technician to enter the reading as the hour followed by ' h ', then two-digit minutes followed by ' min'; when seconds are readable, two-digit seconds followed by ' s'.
1 h 47 min
